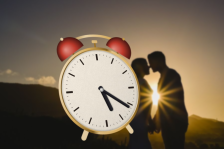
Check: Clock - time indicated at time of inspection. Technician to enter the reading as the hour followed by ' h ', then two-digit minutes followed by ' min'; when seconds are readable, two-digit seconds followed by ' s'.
5 h 21 min
